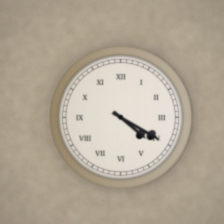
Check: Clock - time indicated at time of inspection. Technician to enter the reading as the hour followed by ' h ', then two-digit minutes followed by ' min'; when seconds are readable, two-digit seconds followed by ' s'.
4 h 20 min
